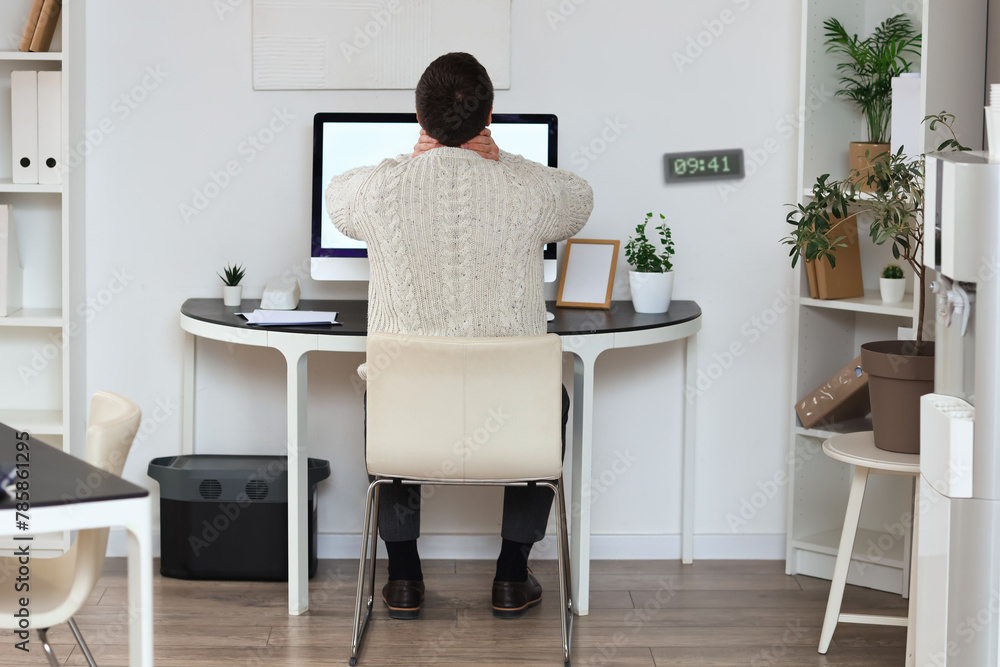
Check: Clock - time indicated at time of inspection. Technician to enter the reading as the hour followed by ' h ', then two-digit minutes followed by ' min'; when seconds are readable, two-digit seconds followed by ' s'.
9 h 41 min
